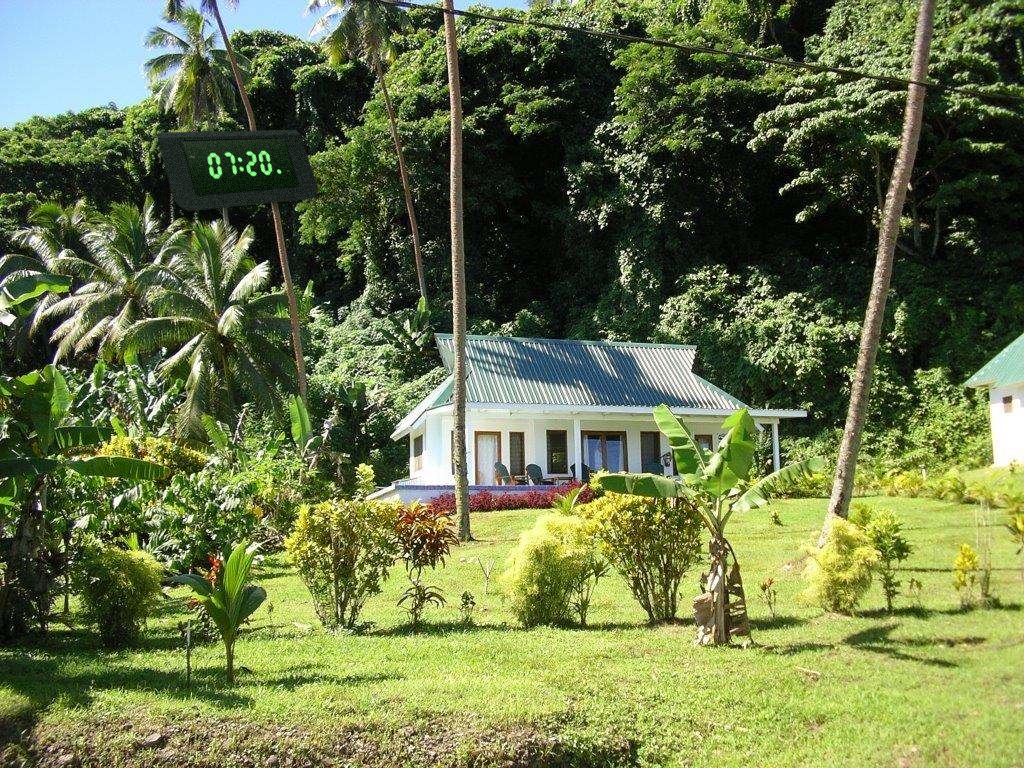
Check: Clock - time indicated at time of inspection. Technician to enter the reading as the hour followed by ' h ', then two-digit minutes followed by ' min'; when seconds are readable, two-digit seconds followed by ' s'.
7 h 20 min
